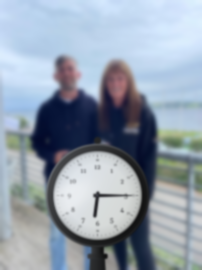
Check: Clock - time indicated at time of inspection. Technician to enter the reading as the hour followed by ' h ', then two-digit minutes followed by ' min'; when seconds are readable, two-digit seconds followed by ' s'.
6 h 15 min
